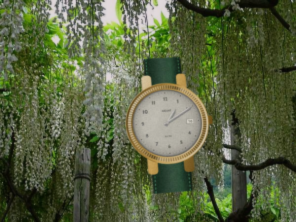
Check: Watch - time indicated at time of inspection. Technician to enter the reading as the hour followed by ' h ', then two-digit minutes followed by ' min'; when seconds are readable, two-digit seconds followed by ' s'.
1 h 10 min
